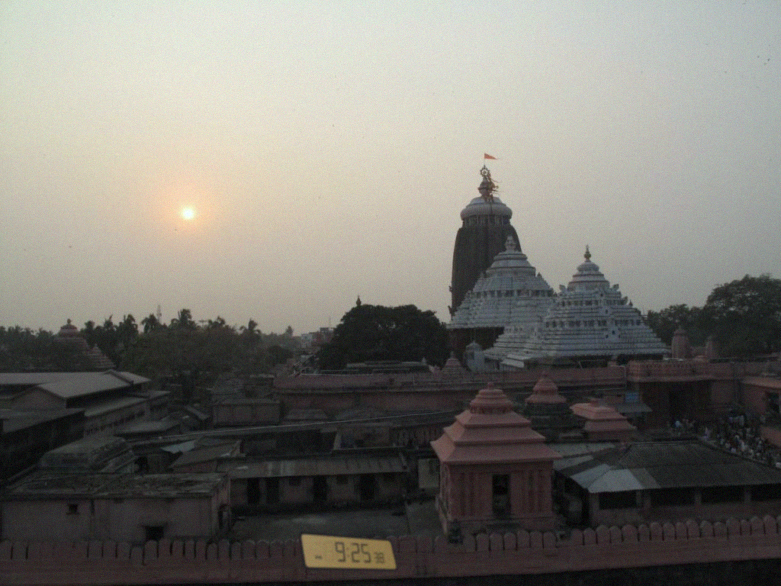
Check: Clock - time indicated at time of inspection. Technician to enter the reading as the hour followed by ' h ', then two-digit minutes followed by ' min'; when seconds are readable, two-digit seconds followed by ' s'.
9 h 25 min
